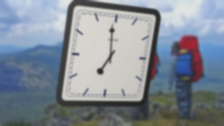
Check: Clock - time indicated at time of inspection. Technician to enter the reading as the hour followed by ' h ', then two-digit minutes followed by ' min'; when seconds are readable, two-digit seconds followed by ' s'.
6 h 59 min
